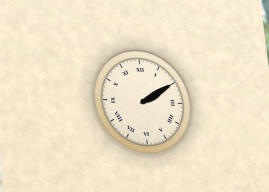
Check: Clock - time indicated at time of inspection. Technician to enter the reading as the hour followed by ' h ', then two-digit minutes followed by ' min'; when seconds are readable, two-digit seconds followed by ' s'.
2 h 10 min
